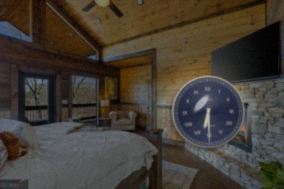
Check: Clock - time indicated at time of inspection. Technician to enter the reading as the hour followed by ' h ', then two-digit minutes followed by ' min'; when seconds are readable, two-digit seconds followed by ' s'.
6 h 30 min
